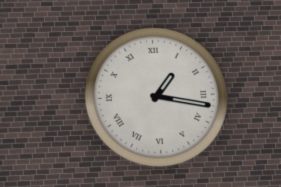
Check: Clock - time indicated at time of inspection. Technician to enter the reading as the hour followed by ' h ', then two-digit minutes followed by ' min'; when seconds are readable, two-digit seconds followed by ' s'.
1 h 17 min
